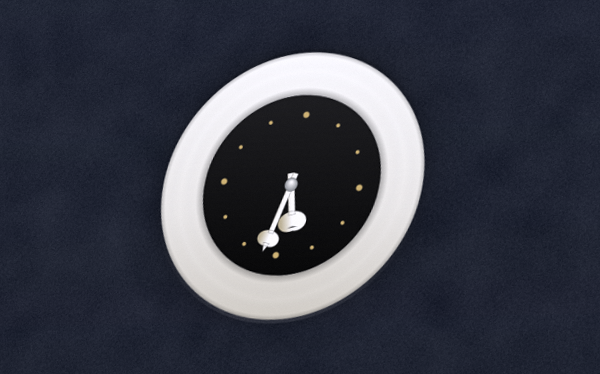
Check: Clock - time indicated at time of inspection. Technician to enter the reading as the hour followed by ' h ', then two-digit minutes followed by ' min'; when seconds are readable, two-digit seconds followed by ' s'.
5 h 32 min
